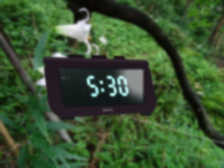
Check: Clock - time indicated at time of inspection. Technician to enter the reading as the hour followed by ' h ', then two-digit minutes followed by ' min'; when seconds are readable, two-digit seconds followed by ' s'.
5 h 30 min
